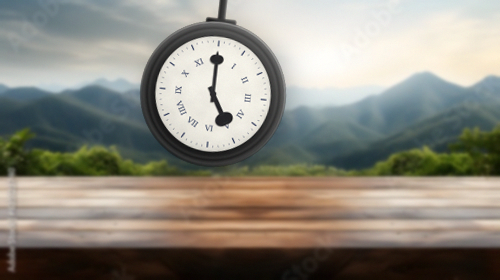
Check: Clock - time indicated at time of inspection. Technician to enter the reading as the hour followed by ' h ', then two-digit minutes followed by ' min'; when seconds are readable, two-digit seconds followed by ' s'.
5 h 00 min
